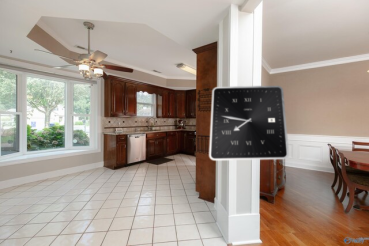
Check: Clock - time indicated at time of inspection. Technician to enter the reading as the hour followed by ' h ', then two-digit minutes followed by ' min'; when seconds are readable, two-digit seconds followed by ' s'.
7 h 47 min
